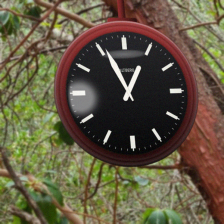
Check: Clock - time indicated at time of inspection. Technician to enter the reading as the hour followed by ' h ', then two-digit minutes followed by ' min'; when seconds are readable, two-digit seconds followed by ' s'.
12 h 56 min
